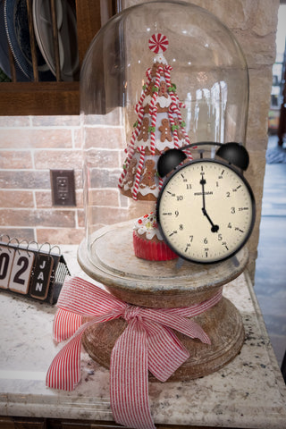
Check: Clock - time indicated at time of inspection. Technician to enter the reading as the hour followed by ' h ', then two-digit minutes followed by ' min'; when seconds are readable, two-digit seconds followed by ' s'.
5 h 00 min
